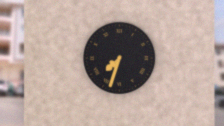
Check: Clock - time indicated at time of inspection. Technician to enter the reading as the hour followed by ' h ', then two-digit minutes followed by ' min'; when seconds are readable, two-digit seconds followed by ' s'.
7 h 33 min
